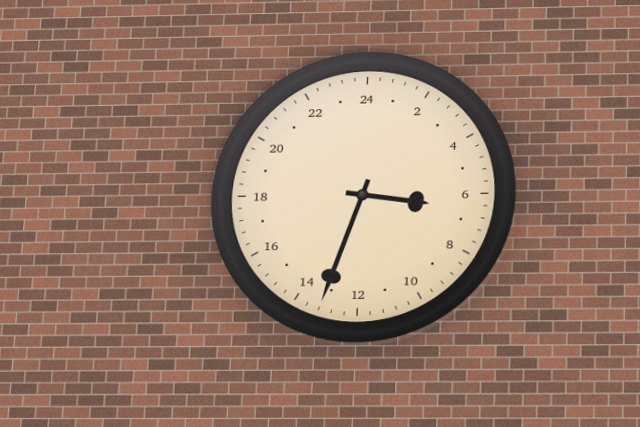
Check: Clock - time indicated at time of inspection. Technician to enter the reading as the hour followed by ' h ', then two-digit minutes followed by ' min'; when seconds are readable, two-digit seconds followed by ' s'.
6 h 33 min
